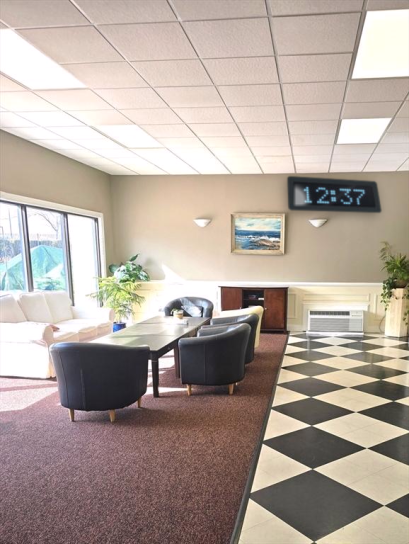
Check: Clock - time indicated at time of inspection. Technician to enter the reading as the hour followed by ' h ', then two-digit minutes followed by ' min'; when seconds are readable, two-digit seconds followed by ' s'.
12 h 37 min
